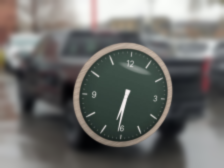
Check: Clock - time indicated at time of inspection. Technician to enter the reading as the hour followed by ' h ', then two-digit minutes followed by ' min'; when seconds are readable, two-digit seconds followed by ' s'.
6 h 31 min
